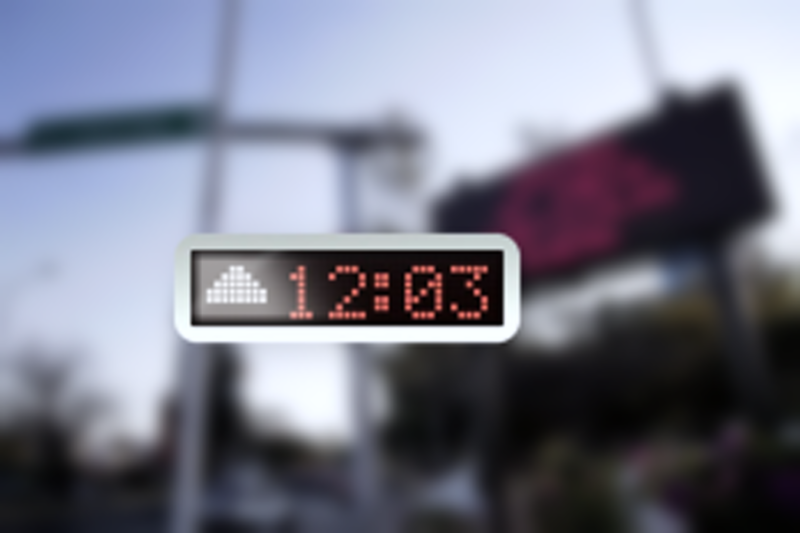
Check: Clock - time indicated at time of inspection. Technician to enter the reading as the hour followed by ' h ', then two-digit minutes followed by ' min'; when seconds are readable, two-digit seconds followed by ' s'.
12 h 03 min
